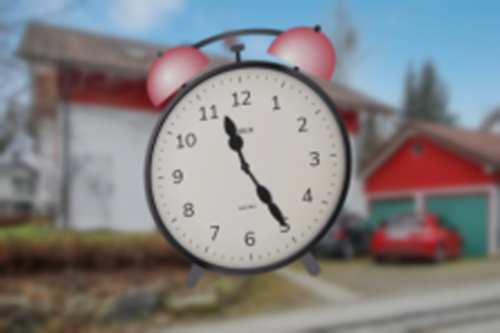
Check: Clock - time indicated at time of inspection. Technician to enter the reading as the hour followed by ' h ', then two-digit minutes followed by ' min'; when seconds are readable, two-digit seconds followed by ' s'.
11 h 25 min
